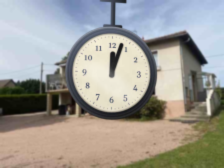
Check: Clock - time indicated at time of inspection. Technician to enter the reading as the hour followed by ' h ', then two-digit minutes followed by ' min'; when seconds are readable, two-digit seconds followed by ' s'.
12 h 03 min
